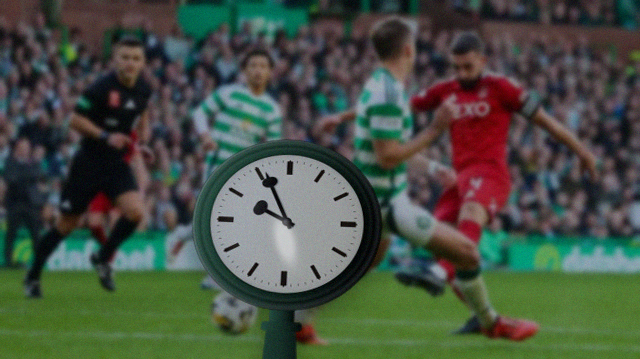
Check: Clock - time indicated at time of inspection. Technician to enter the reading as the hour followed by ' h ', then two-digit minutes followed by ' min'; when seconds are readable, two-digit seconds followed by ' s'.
9 h 56 min
